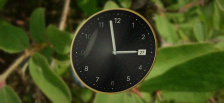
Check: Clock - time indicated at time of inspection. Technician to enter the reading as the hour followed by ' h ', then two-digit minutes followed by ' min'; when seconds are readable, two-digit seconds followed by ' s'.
2 h 58 min
